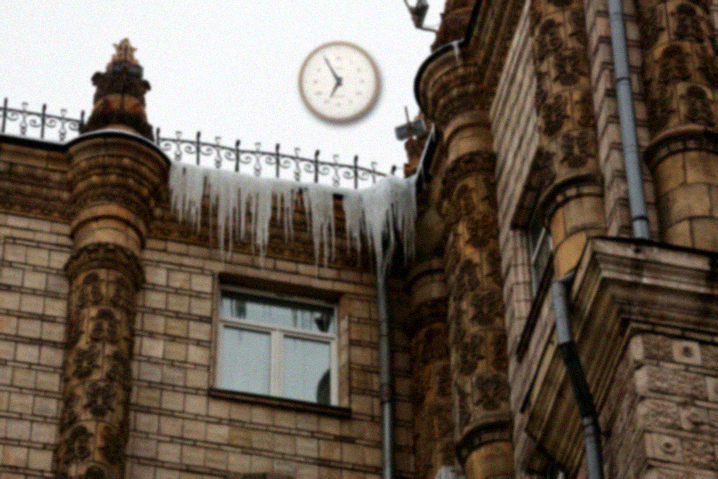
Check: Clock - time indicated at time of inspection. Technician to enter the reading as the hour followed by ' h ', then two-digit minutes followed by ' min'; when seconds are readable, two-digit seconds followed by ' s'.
6 h 55 min
